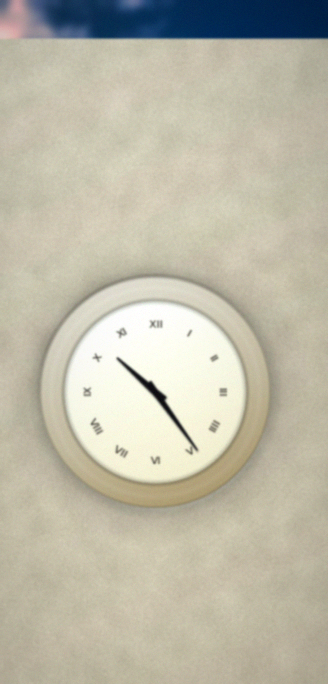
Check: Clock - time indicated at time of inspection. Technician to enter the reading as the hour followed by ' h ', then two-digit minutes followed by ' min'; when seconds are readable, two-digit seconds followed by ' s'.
10 h 24 min
